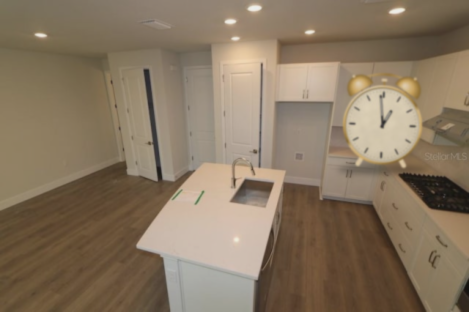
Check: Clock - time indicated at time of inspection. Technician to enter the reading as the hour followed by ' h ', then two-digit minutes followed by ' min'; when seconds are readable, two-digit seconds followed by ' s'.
12 h 59 min
